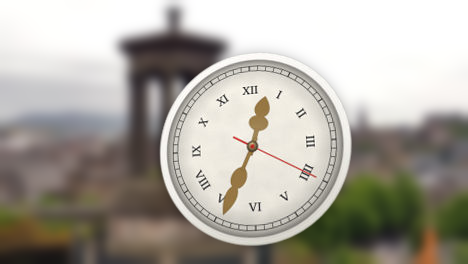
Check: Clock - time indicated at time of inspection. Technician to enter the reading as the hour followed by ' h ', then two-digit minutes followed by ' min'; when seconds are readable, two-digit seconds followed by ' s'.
12 h 34 min 20 s
